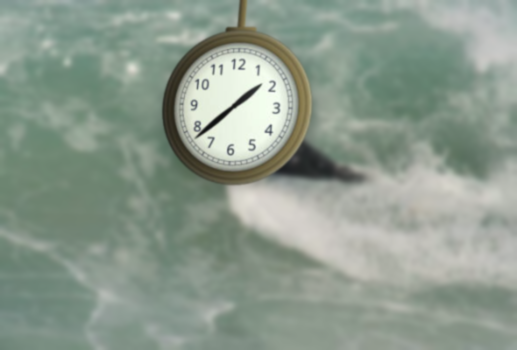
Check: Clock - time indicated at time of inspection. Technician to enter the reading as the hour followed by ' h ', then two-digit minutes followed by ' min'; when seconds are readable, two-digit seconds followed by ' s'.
1 h 38 min
